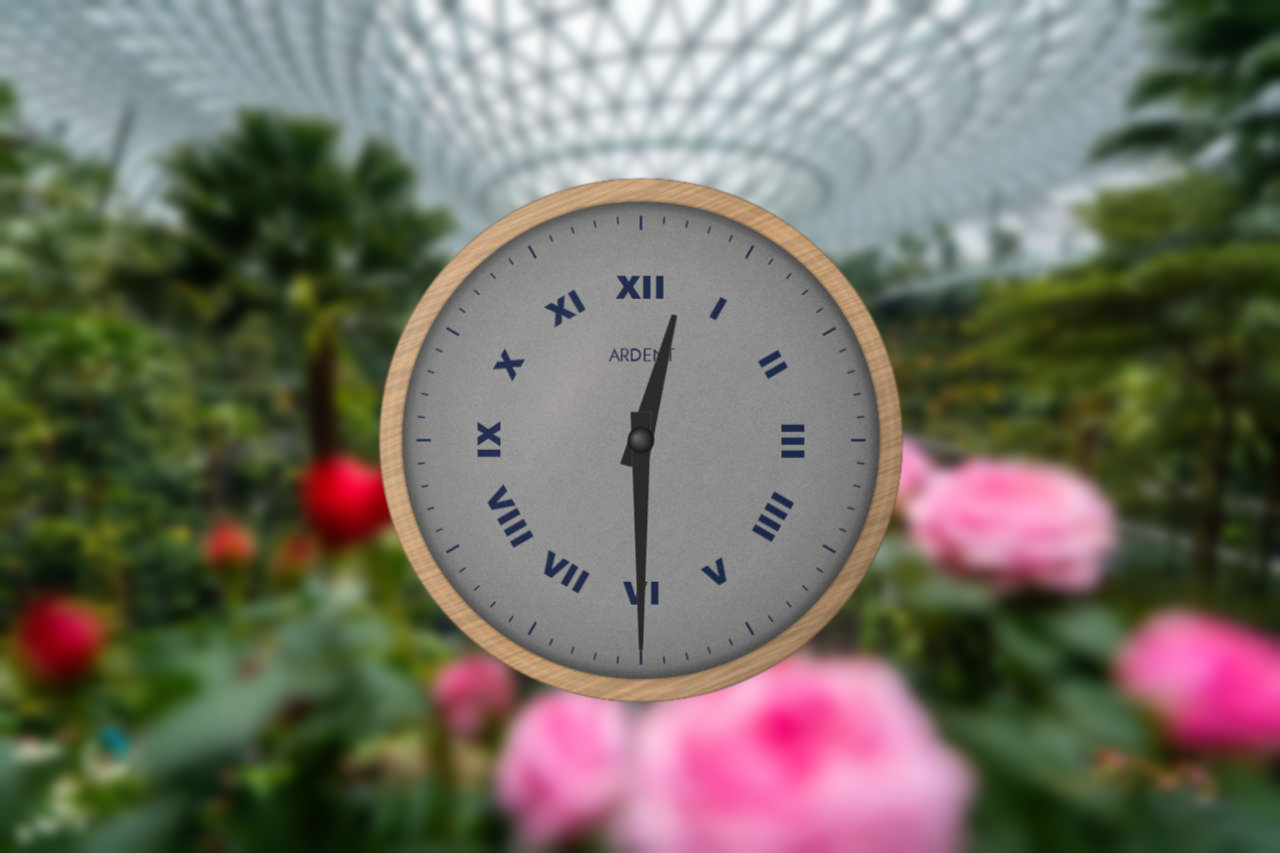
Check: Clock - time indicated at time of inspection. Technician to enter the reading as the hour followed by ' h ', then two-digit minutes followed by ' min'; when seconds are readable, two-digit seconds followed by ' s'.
12 h 30 min
